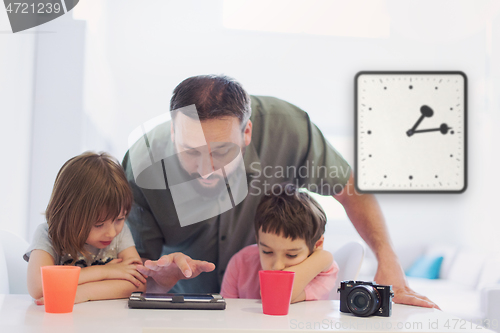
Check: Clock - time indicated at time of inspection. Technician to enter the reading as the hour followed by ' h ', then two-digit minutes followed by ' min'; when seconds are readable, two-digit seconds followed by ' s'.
1 h 14 min
